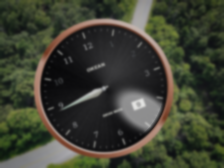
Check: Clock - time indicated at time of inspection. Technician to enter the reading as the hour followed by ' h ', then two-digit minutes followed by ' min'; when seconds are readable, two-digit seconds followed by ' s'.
8 h 44 min
